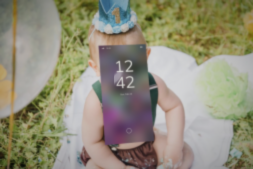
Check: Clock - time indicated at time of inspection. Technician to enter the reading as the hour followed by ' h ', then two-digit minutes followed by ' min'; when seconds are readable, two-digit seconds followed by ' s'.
12 h 42 min
